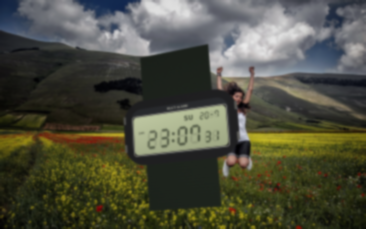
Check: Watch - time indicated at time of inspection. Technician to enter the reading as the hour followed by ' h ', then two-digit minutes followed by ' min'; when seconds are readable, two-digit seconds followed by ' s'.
23 h 07 min 31 s
